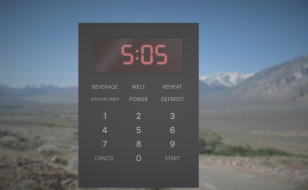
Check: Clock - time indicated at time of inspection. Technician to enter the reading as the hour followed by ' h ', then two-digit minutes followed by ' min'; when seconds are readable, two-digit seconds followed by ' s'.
5 h 05 min
